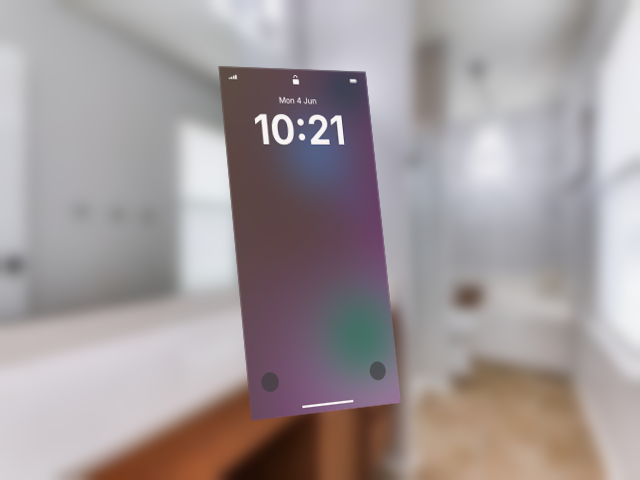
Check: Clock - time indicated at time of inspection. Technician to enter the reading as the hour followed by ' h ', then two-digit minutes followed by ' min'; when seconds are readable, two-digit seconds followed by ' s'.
10 h 21 min
